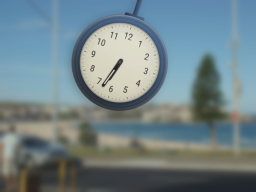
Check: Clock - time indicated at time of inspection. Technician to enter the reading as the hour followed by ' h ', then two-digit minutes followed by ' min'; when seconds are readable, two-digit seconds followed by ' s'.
6 h 33 min
